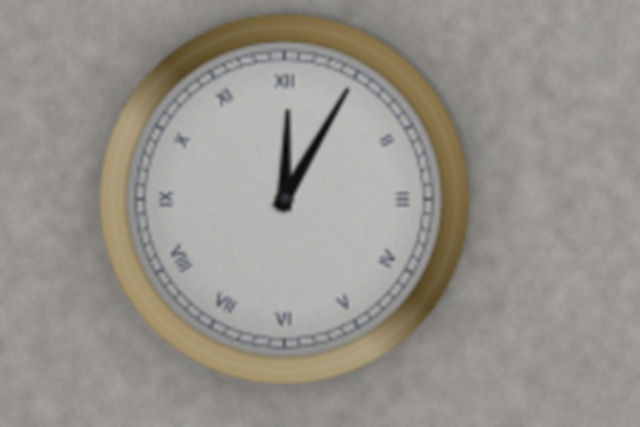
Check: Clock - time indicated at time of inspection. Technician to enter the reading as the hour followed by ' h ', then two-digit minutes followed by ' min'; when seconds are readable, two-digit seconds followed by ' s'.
12 h 05 min
